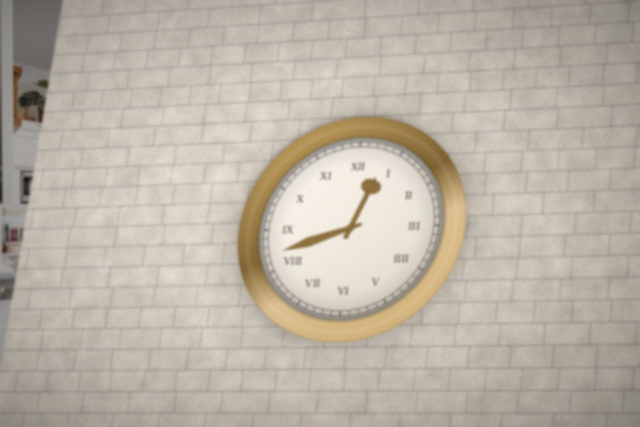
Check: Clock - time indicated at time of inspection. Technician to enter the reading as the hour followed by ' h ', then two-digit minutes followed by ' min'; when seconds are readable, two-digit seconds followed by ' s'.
12 h 42 min
